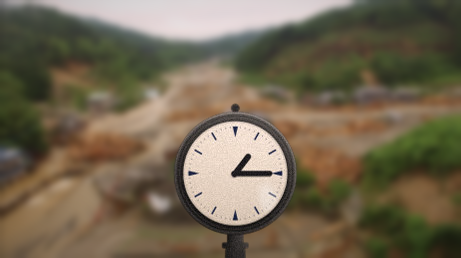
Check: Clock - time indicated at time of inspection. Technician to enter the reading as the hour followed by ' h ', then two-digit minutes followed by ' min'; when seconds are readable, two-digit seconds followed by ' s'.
1 h 15 min
